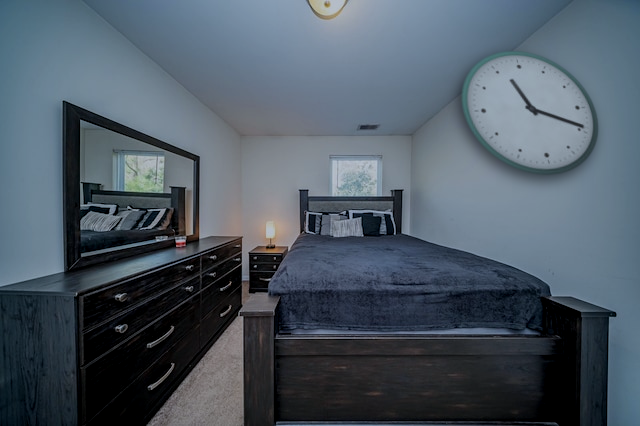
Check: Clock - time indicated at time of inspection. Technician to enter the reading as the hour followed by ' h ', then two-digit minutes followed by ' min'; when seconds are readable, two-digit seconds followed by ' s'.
11 h 19 min
